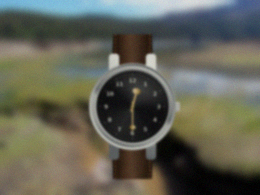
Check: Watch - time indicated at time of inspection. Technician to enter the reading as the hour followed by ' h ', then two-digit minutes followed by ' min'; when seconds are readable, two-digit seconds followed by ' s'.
12 h 30 min
